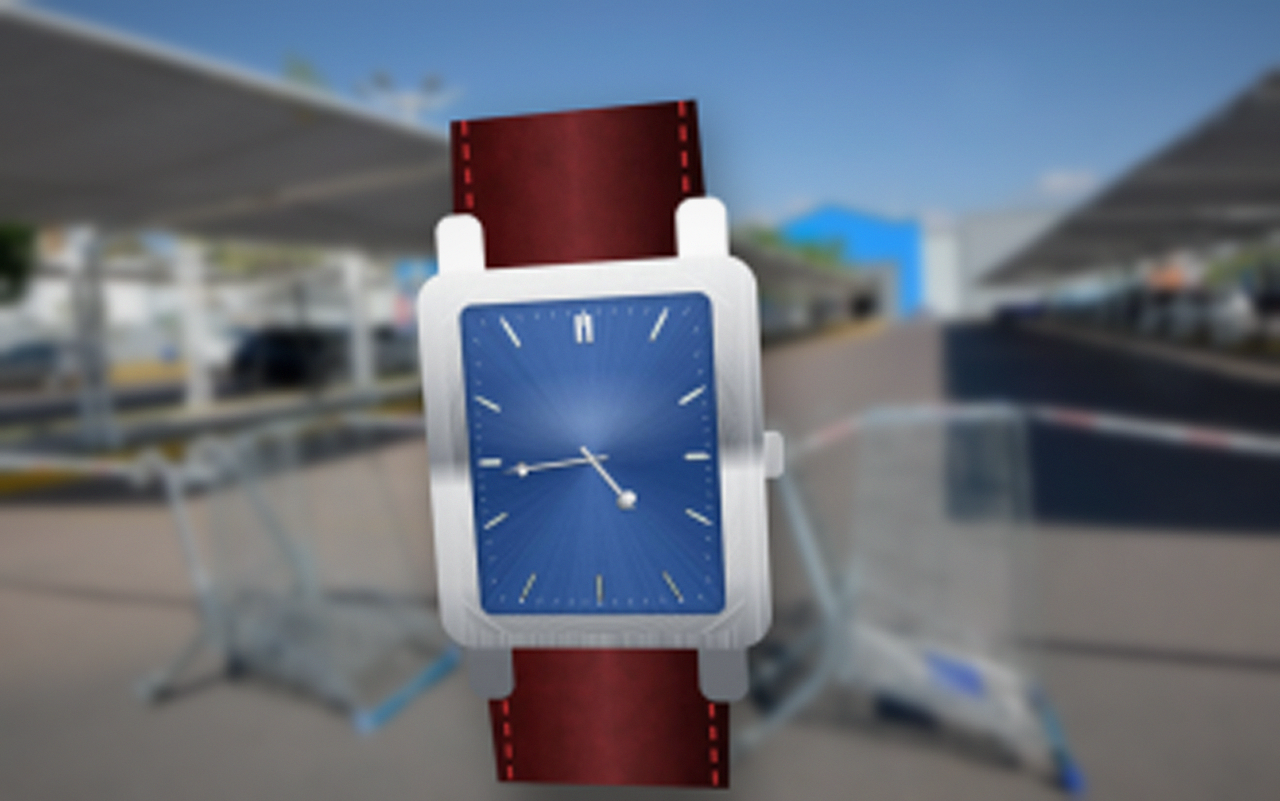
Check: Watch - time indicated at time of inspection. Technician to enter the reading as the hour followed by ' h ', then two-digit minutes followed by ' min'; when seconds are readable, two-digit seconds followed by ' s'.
4 h 44 min
